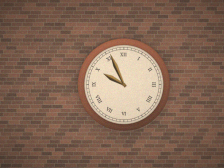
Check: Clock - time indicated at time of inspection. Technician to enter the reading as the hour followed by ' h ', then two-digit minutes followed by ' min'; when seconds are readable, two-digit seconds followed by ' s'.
9 h 56 min
